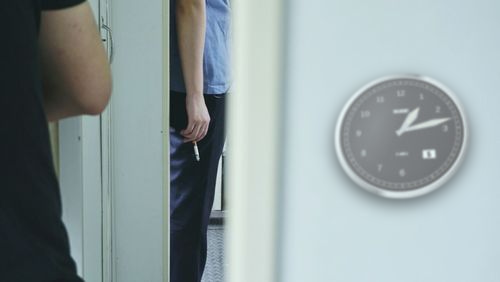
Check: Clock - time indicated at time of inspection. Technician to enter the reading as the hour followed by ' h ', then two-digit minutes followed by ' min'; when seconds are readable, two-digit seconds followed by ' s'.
1 h 13 min
